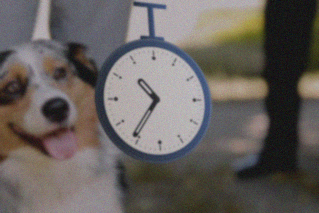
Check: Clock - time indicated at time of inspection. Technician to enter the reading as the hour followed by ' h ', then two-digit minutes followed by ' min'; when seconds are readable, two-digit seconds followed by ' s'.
10 h 36 min
